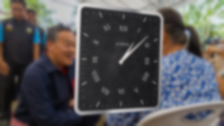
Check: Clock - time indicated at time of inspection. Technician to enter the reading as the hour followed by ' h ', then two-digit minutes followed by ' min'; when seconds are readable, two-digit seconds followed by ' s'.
1 h 08 min
